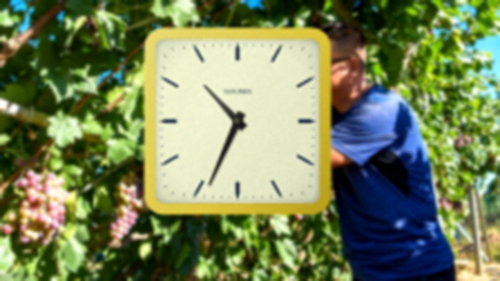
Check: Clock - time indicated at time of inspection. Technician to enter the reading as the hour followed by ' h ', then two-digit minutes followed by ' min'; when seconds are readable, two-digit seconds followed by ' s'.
10 h 34 min
